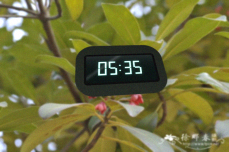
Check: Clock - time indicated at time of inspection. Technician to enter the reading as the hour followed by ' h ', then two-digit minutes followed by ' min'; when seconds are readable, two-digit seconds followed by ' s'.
5 h 35 min
